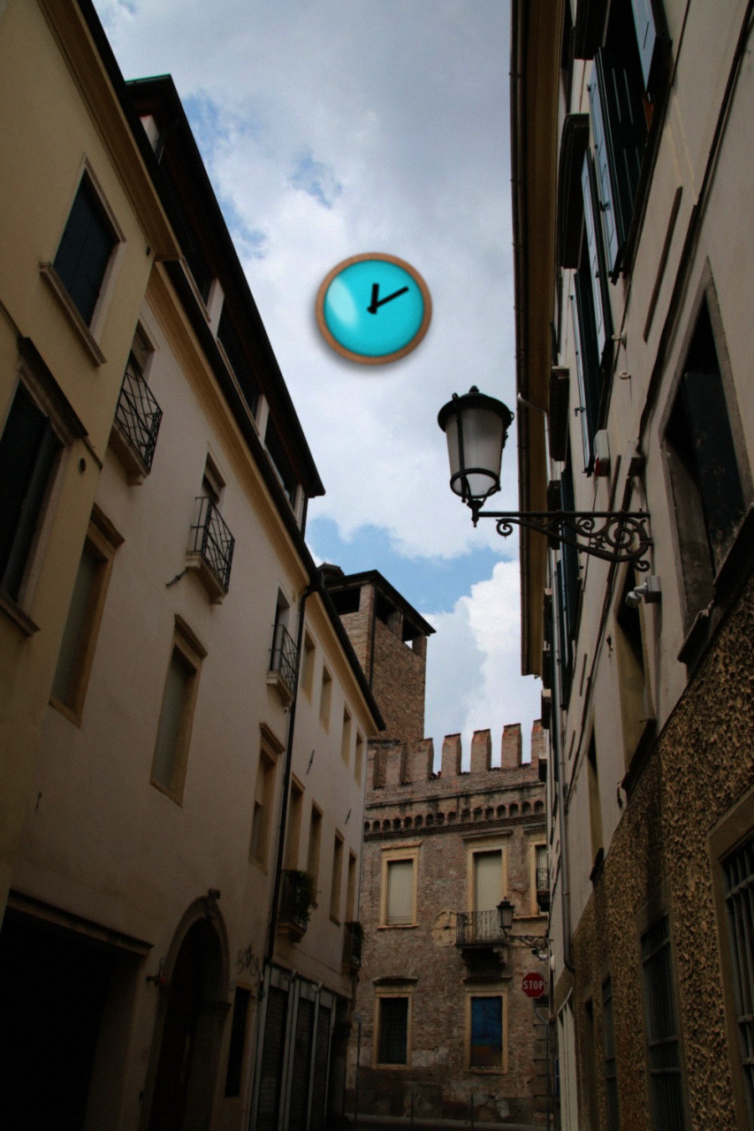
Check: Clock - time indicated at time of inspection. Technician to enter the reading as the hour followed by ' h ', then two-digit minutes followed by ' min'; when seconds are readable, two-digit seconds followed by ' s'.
12 h 10 min
